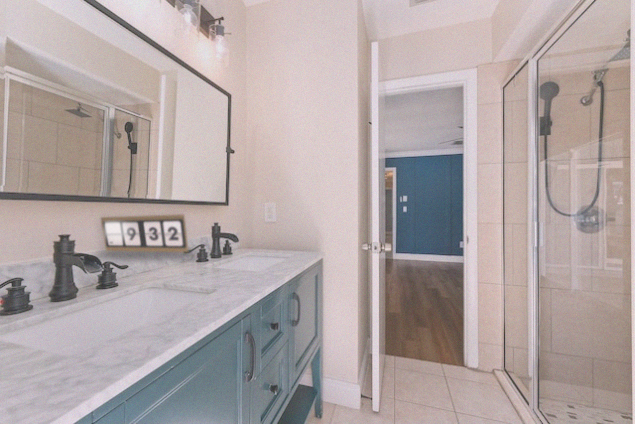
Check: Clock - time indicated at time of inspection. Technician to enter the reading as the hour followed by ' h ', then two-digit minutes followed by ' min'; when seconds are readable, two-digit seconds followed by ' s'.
9 h 32 min
